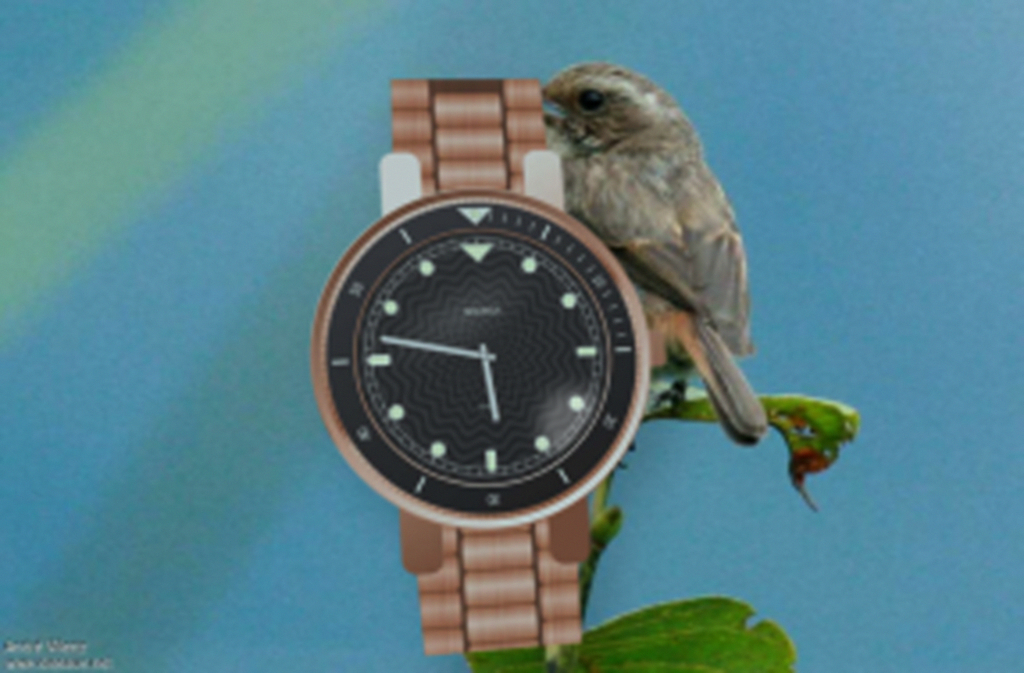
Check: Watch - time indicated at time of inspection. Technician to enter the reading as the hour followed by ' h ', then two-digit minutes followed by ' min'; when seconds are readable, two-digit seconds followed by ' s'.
5 h 47 min
